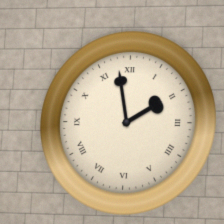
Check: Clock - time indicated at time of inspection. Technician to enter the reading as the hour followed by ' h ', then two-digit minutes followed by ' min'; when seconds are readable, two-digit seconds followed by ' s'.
1 h 58 min
